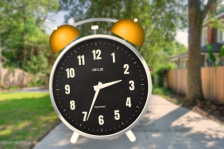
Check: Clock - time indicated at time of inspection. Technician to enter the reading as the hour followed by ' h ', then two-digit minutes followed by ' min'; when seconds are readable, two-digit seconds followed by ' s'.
2 h 34 min
